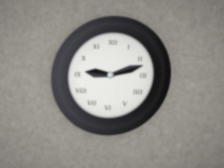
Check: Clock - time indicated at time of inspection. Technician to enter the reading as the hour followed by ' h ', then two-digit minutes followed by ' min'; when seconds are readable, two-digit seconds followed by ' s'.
9 h 12 min
